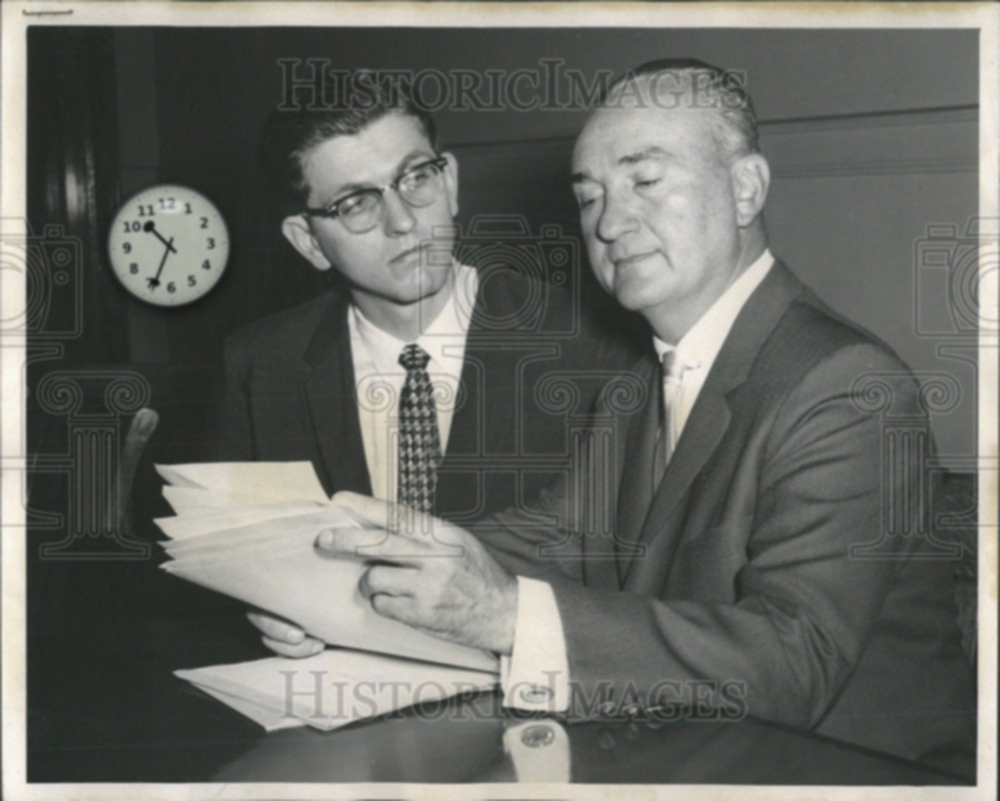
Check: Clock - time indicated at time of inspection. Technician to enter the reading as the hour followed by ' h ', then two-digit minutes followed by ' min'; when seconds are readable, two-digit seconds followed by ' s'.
10 h 34 min
